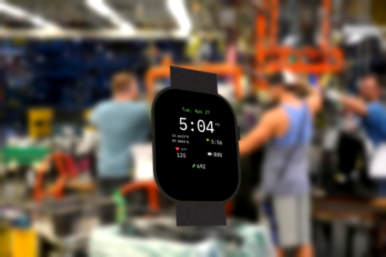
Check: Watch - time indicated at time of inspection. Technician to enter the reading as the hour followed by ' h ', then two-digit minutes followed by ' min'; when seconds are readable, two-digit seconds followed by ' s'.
5 h 04 min
